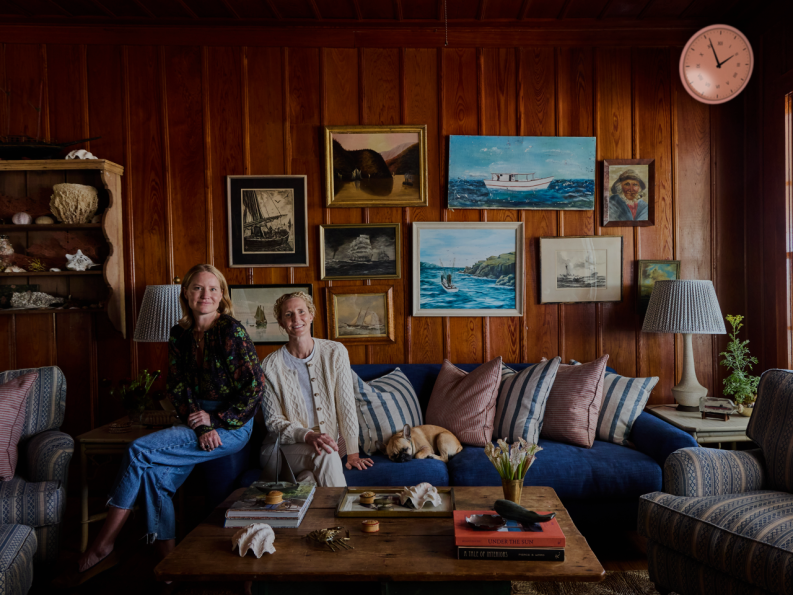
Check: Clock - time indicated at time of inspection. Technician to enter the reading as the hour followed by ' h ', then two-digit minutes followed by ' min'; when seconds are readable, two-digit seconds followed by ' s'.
1 h 56 min
